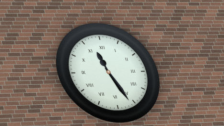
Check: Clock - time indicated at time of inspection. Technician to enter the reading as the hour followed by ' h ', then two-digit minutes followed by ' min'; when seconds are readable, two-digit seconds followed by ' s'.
11 h 26 min
